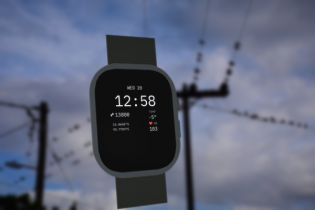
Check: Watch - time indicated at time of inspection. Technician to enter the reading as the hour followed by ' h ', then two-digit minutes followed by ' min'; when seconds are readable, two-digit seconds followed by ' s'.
12 h 58 min
